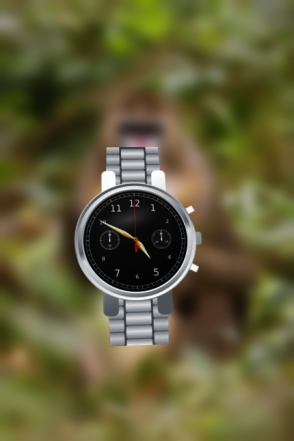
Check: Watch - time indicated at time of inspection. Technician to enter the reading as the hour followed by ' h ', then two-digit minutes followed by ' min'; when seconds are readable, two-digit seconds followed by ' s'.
4 h 50 min
